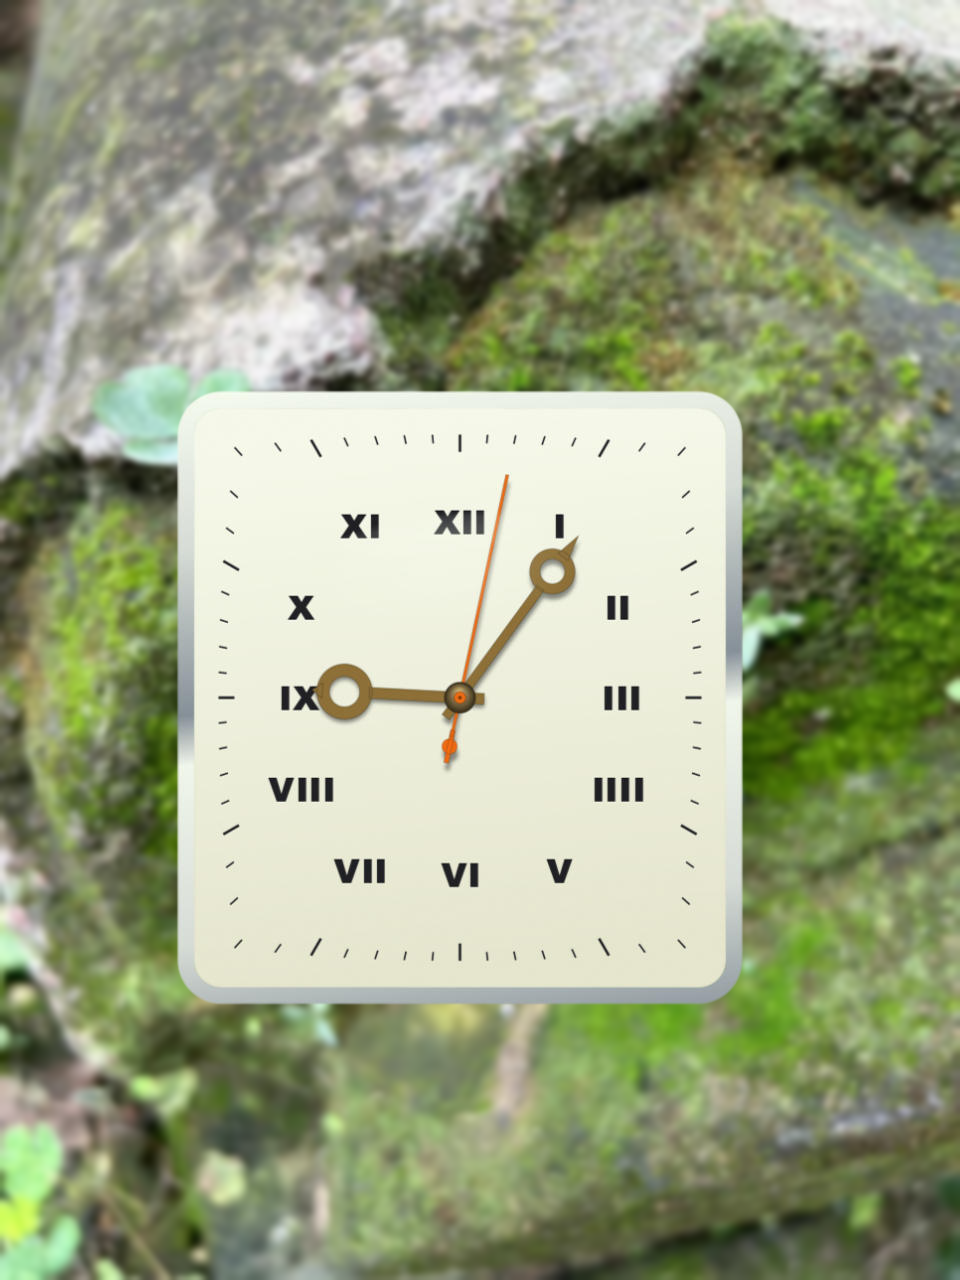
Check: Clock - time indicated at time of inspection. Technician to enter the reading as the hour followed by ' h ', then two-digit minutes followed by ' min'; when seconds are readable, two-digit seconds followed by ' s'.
9 h 06 min 02 s
